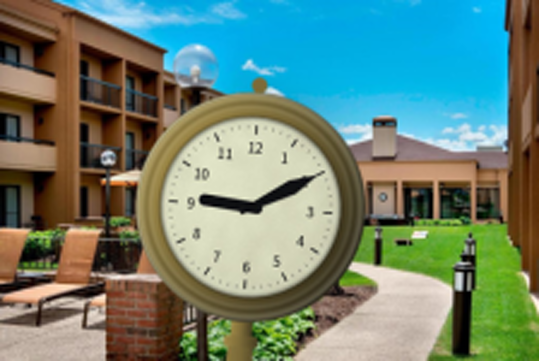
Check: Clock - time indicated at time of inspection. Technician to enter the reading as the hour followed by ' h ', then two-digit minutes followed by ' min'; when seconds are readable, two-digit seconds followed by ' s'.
9 h 10 min
